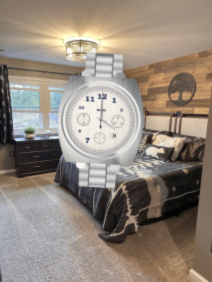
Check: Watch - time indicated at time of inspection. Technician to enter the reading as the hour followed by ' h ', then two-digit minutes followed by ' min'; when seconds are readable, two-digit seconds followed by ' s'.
4 h 00 min
